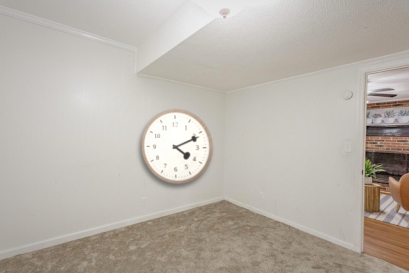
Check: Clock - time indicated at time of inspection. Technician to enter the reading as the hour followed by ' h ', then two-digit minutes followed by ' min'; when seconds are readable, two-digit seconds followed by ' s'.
4 h 11 min
